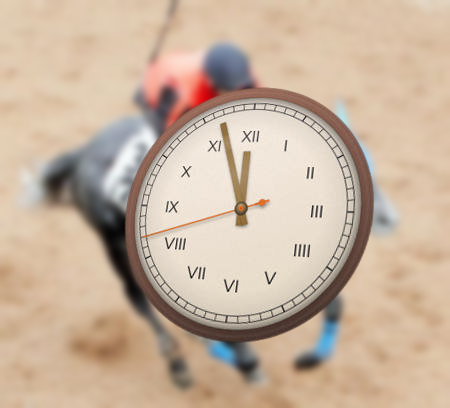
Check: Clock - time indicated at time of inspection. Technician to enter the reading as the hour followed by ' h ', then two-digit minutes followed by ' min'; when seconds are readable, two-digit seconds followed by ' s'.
11 h 56 min 42 s
